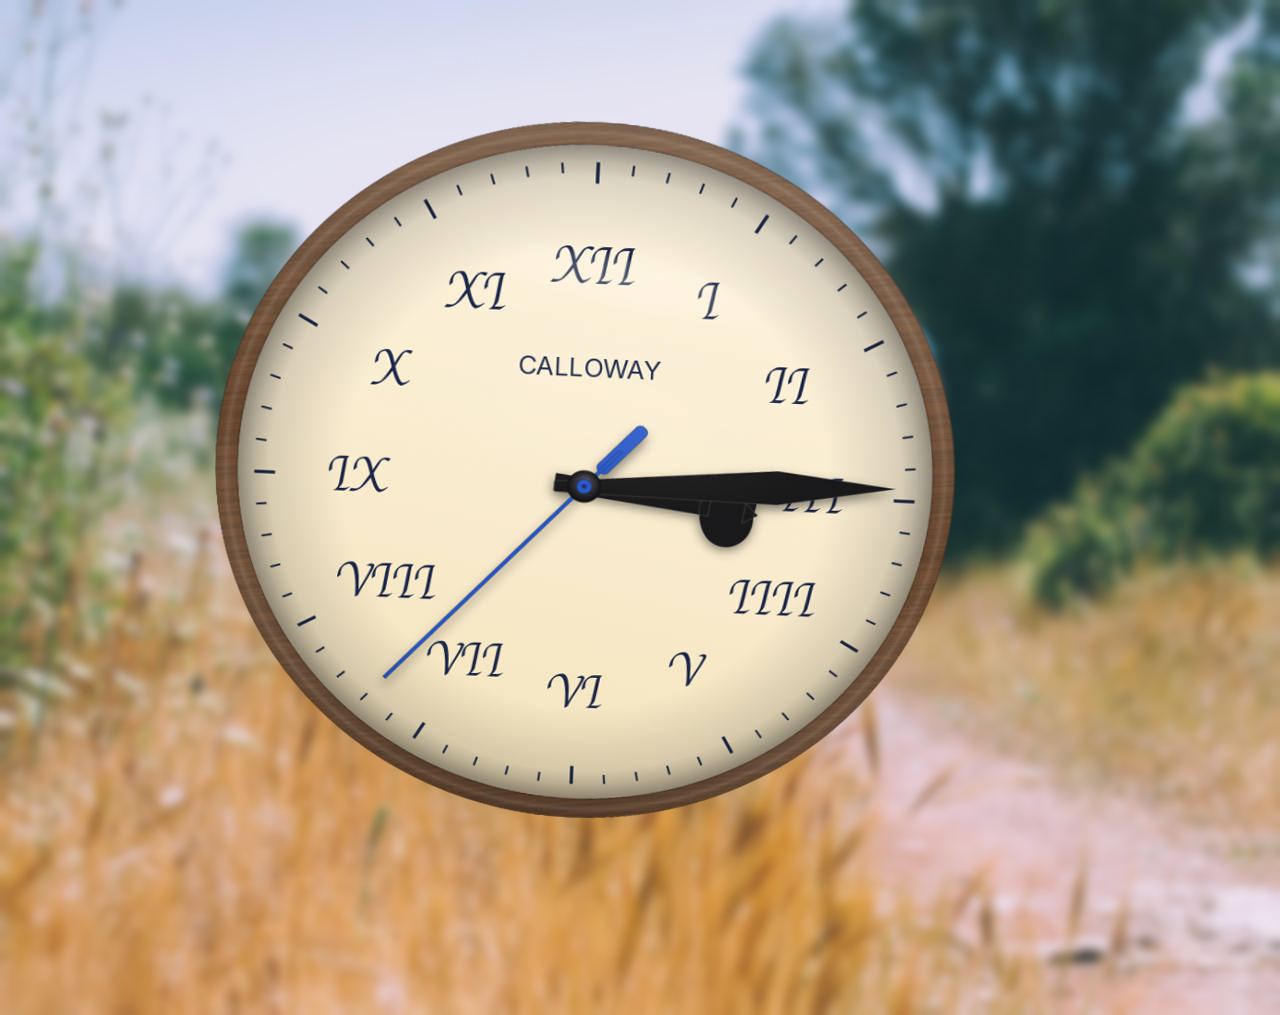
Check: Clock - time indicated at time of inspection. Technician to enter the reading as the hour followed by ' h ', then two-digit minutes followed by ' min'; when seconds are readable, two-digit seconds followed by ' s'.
3 h 14 min 37 s
